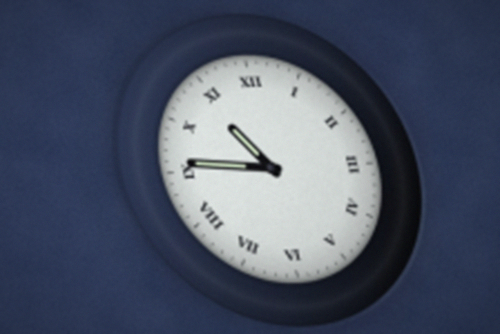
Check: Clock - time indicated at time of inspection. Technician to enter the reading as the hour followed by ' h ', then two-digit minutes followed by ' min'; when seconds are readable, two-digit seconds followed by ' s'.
10 h 46 min
